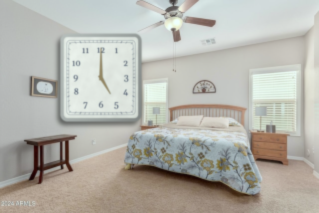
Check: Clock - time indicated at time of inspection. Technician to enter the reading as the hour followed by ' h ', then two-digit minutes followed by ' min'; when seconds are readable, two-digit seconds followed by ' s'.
5 h 00 min
